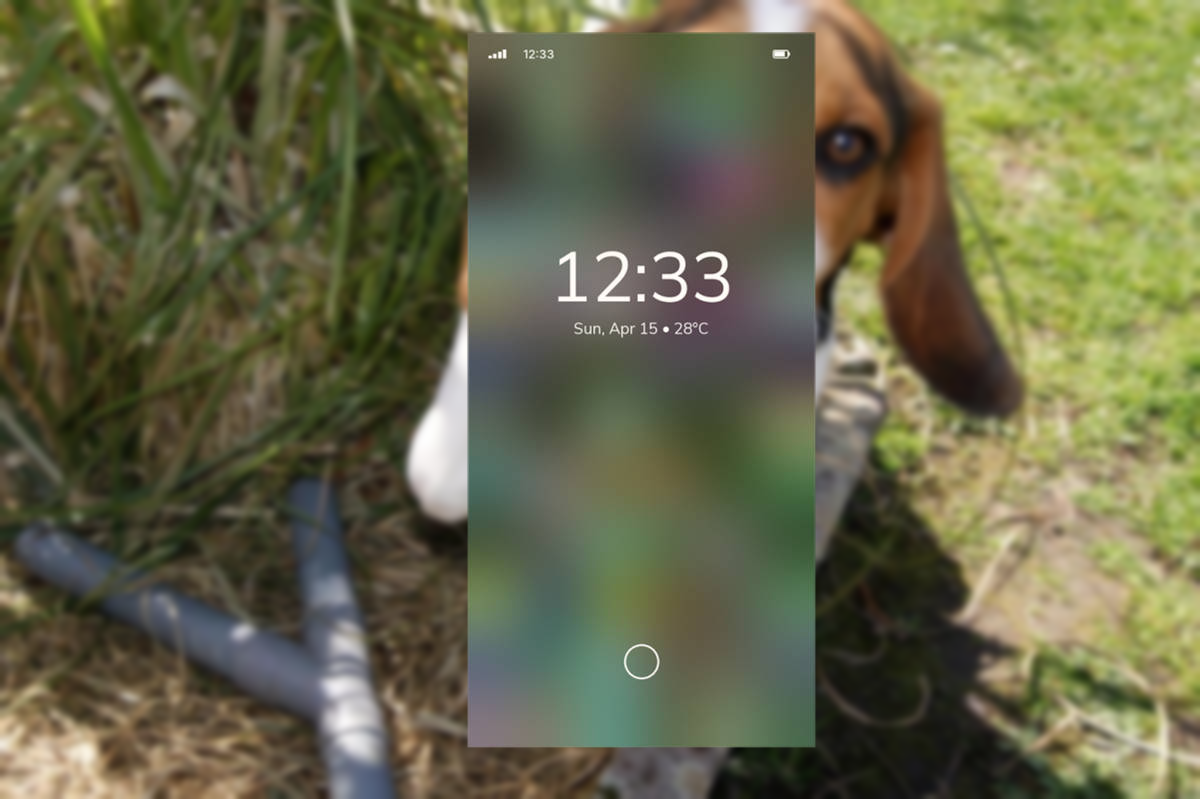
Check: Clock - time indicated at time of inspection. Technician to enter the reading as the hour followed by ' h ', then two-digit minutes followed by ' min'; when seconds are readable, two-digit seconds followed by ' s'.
12 h 33 min
